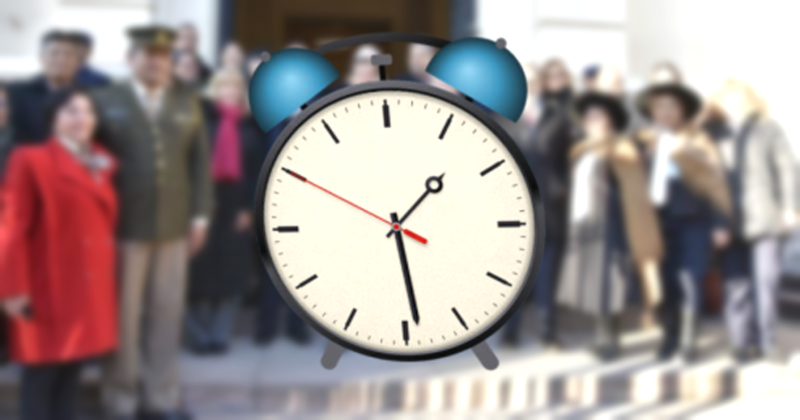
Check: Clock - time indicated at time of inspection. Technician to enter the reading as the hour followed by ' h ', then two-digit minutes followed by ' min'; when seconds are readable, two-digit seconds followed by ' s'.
1 h 28 min 50 s
